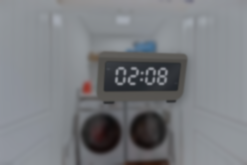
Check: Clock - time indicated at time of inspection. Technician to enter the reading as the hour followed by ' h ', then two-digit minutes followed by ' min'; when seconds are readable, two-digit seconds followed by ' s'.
2 h 08 min
